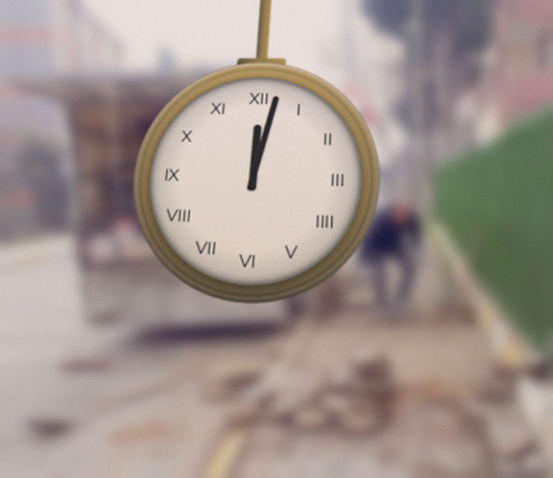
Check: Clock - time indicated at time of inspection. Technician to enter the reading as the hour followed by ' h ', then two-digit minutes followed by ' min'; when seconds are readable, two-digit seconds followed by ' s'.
12 h 02 min
